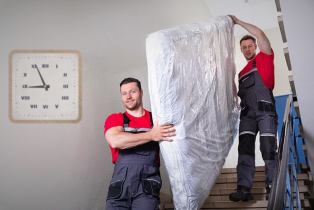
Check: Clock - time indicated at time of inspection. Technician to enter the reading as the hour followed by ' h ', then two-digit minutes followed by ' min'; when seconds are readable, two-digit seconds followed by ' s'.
8 h 56 min
